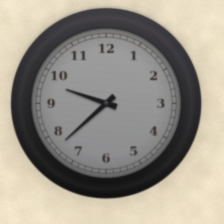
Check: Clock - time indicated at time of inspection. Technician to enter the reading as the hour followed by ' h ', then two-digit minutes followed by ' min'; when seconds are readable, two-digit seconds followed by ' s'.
9 h 38 min
